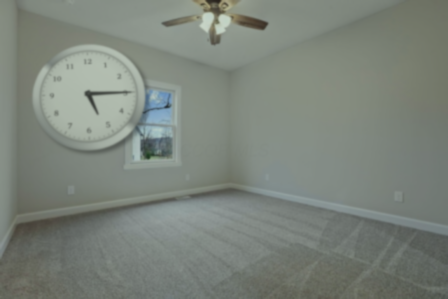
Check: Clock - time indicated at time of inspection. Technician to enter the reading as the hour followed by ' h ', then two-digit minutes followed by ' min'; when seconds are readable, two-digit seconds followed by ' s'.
5 h 15 min
